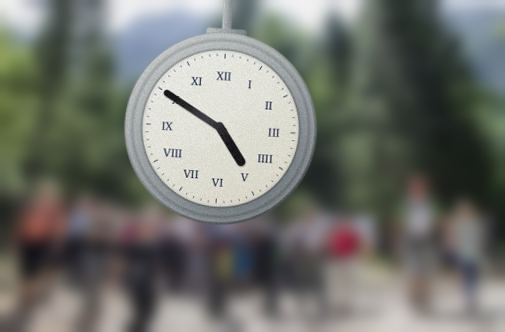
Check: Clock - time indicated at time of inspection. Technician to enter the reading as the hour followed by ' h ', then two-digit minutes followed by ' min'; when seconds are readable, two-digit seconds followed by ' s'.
4 h 50 min
